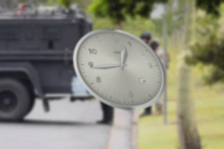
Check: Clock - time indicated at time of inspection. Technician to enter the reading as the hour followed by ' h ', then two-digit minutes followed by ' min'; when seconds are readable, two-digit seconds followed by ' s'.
12 h 44 min
